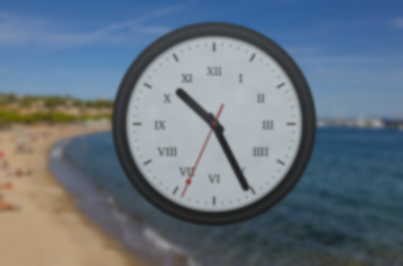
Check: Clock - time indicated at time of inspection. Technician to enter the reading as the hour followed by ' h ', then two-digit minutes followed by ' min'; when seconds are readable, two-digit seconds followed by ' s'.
10 h 25 min 34 s
